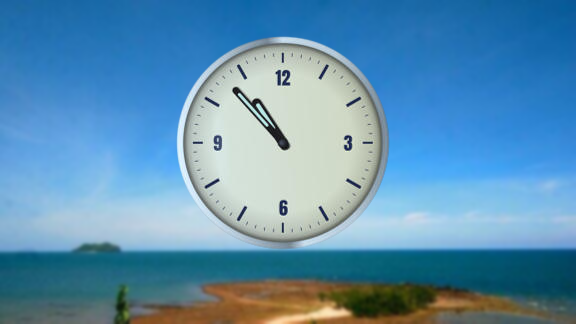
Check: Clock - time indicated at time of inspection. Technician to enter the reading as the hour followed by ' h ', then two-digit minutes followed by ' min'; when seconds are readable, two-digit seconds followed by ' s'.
10 h 53 min
